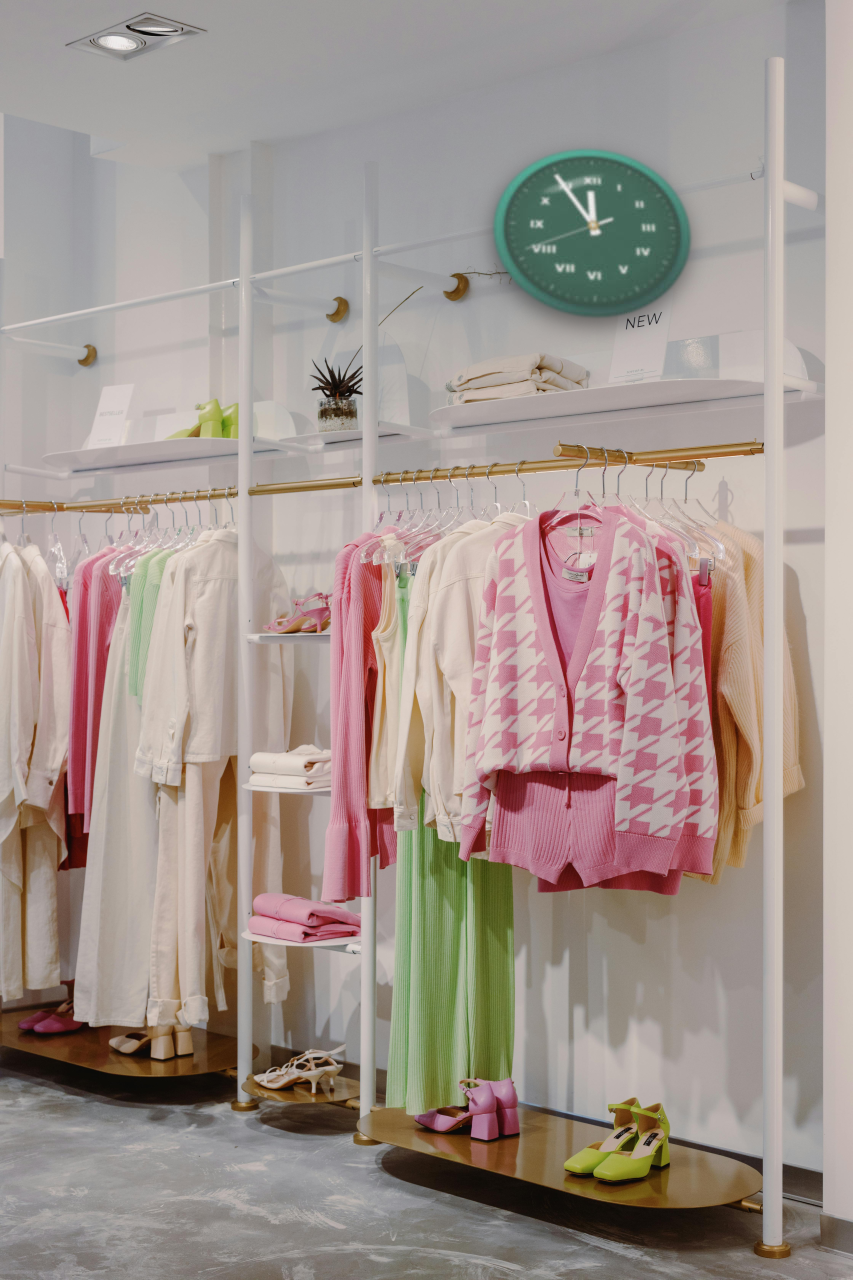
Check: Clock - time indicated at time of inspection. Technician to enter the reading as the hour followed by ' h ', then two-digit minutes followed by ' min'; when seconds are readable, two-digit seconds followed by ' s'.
11 h 54 min 41 s
